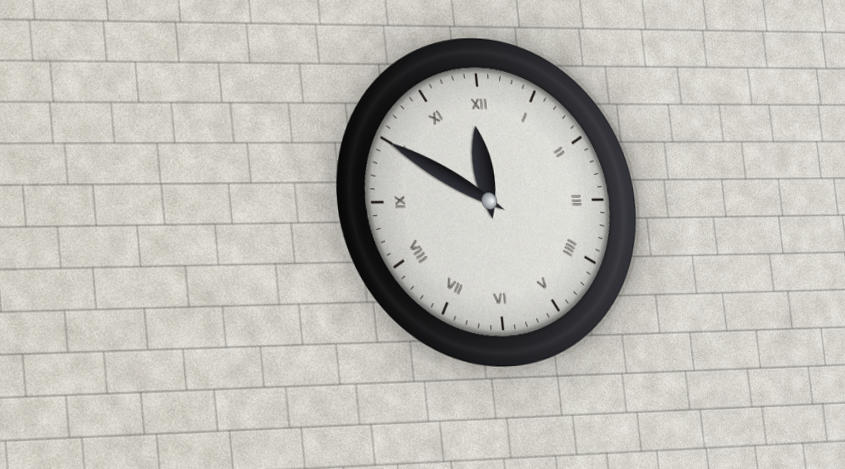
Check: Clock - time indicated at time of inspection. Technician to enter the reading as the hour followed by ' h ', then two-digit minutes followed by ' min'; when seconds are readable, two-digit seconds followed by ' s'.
11 h 50 min
